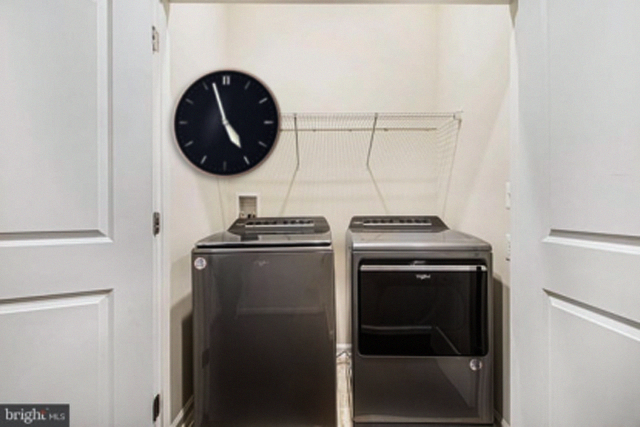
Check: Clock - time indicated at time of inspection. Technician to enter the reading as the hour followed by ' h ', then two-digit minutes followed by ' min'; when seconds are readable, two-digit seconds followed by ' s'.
4 h 57 min
